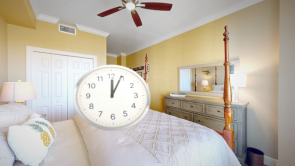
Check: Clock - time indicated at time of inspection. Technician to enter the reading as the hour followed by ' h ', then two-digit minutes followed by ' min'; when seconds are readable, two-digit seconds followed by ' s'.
12 h 04 min
